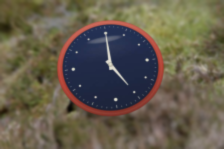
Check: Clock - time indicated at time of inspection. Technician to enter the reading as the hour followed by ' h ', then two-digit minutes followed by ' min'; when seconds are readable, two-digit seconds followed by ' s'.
5 h 00 min
